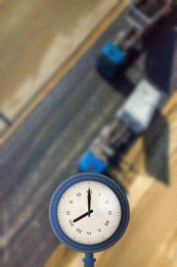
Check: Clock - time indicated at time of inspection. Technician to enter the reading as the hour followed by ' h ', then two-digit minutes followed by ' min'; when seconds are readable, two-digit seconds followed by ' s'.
8 h 00 min
